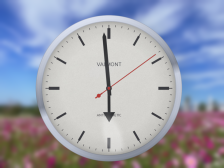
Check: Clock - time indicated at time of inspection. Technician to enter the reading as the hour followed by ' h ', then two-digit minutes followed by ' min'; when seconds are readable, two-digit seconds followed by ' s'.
5 h 59 min 09 s
